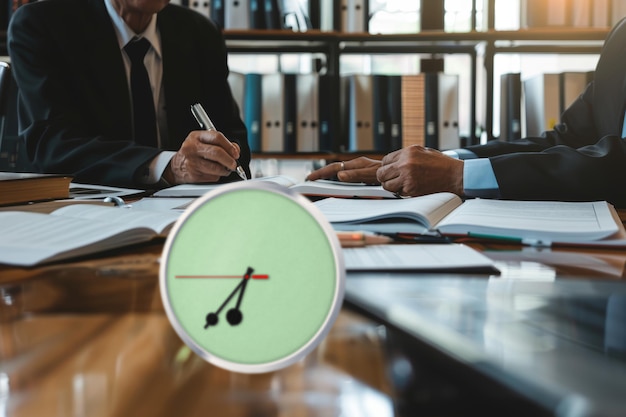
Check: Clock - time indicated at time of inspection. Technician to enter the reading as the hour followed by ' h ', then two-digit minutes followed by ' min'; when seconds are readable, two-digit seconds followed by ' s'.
6 h 36 min 45 s
